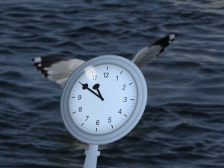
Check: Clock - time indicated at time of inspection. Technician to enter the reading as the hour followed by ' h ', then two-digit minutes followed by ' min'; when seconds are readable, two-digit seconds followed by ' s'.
10 h 50 min
